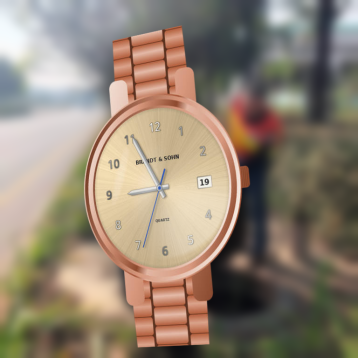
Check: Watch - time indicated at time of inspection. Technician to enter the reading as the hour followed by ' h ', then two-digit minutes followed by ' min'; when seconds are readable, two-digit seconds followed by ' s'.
8 h 55 min 34 s
